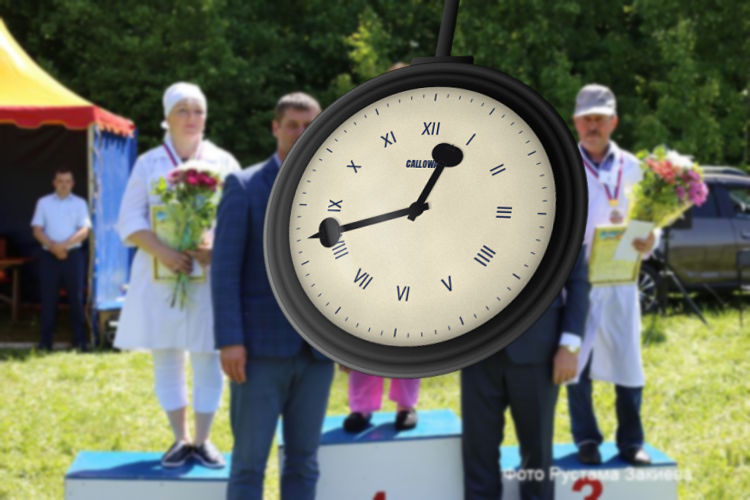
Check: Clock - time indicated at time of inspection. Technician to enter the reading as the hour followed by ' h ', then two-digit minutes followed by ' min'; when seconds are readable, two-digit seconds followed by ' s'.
12 h 42 min
